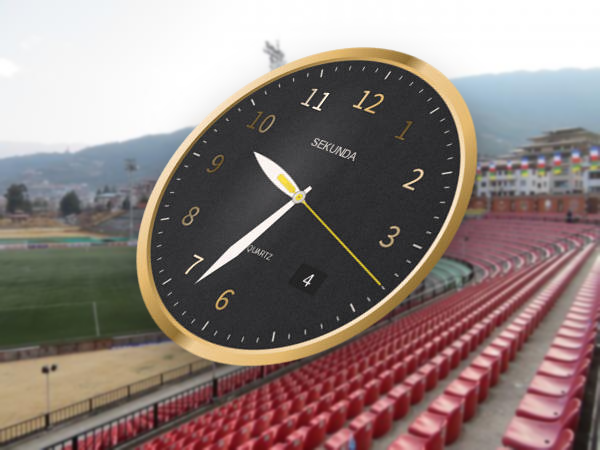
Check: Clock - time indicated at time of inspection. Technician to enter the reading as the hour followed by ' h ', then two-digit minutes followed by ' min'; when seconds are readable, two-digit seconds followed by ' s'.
9 h 33 min 18 s
